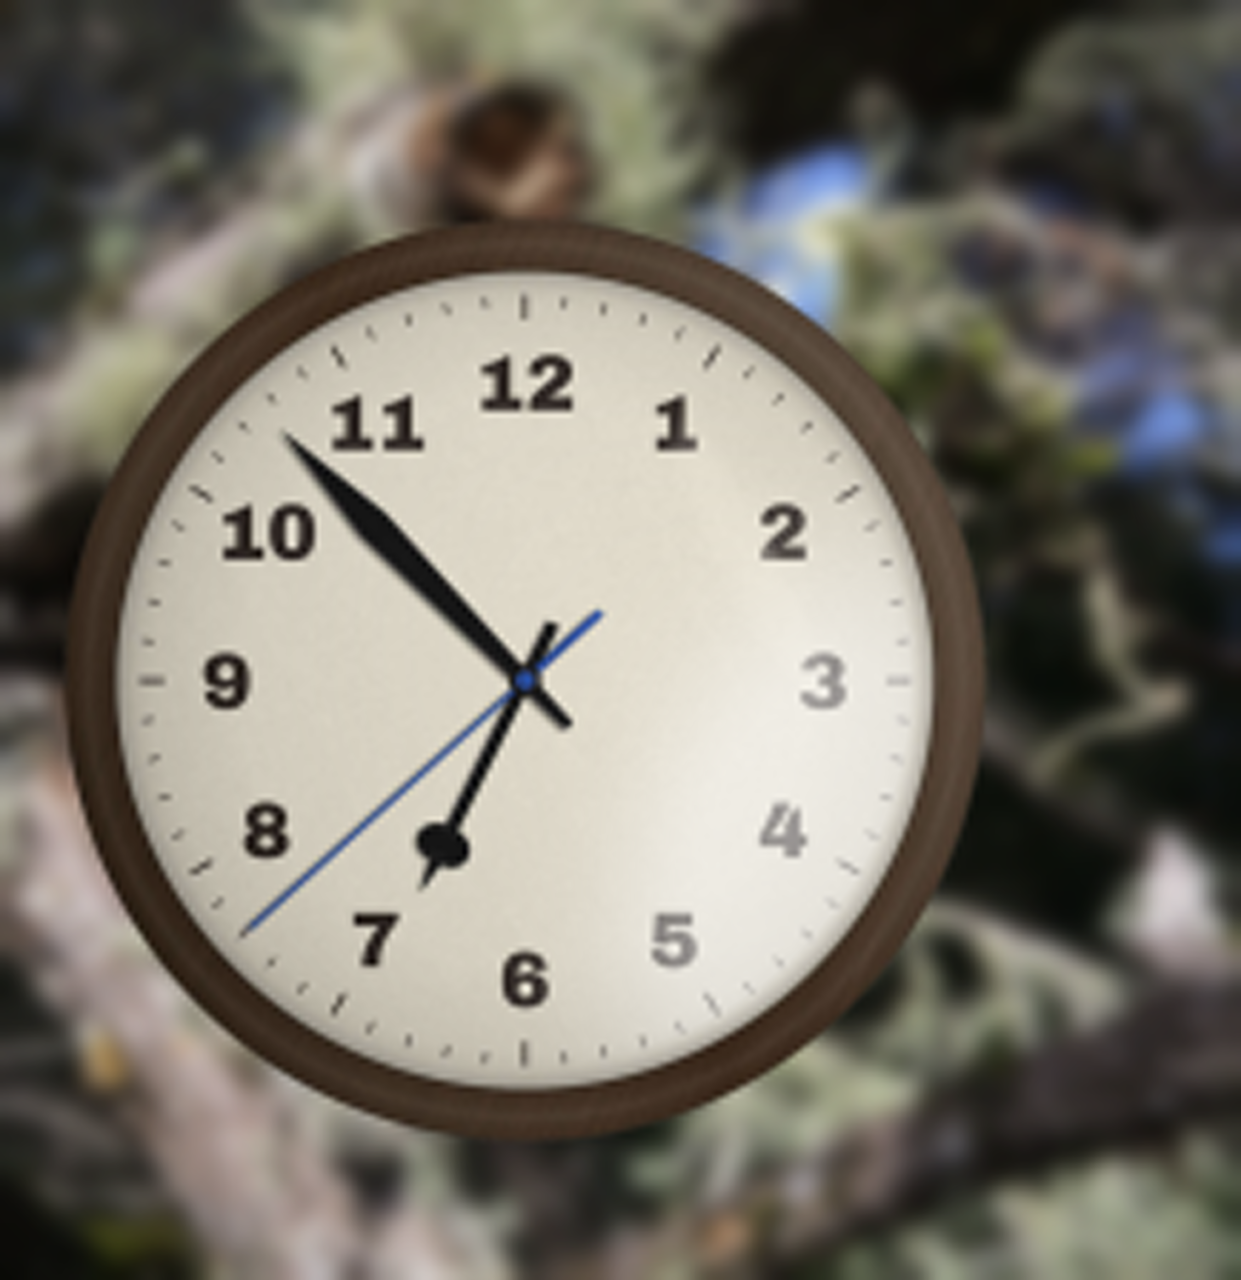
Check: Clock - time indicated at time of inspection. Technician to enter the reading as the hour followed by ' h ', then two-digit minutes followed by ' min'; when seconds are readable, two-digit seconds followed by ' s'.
6 h 52 min 38 s
